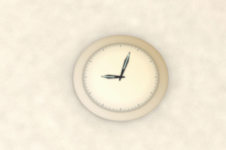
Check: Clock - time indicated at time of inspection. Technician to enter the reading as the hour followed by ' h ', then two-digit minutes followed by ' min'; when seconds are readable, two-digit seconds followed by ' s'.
9 h 03 min
